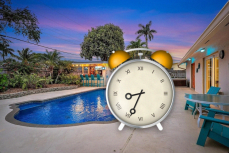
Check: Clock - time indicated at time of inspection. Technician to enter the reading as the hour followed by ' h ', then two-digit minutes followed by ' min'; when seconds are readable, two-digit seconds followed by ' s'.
8 h 34 min
